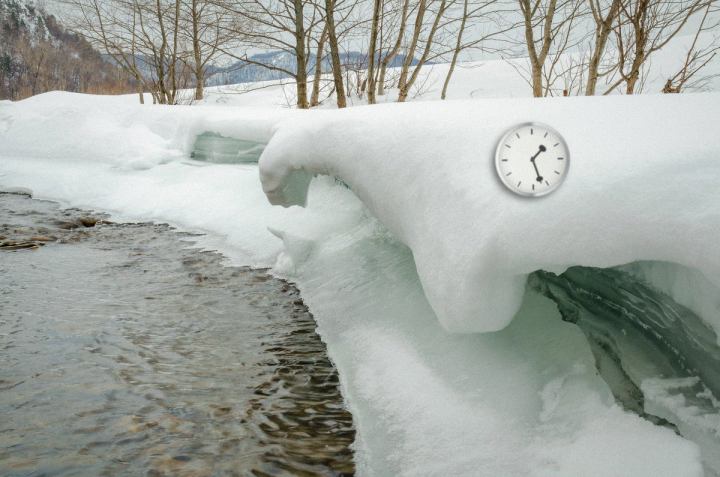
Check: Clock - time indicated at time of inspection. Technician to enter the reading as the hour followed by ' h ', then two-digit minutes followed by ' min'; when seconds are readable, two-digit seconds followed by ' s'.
1 h 27 min
